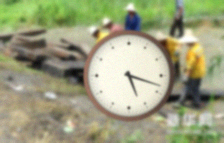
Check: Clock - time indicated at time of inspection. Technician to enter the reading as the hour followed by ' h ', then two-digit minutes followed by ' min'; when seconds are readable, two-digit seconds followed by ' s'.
5 h 18 min
